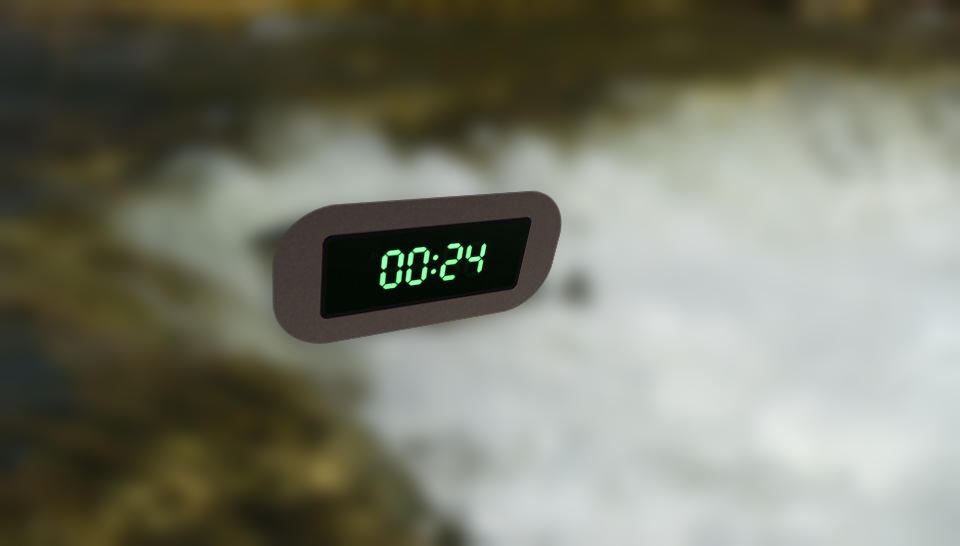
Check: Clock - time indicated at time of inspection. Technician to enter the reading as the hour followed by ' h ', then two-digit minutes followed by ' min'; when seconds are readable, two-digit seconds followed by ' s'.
0 h 24 min
